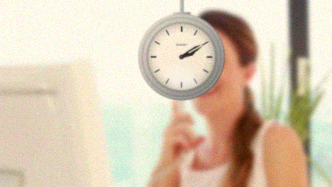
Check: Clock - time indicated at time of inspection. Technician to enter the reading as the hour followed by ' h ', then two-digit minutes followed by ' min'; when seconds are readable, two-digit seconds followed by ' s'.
2 h 10 min
